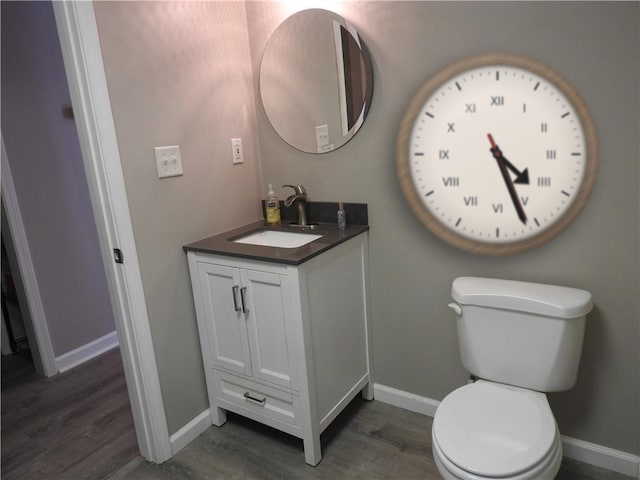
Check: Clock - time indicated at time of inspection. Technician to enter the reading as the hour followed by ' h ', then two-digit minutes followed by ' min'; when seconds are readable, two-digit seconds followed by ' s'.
4 h 26 min 26 s
